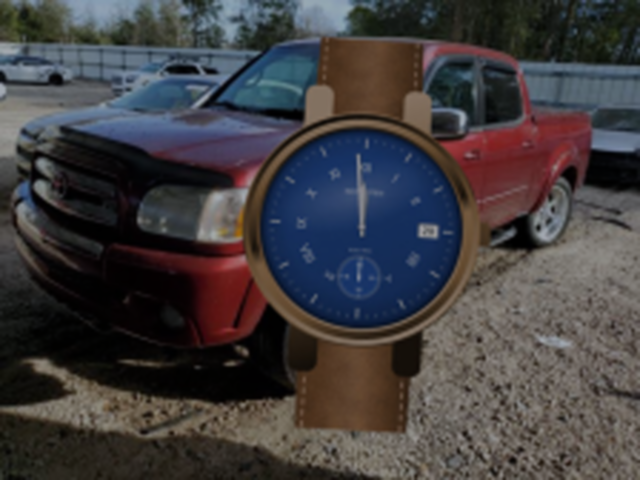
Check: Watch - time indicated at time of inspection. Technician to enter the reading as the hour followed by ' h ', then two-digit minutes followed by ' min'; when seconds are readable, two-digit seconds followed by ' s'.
11 h 59 min
